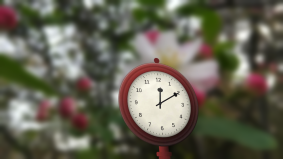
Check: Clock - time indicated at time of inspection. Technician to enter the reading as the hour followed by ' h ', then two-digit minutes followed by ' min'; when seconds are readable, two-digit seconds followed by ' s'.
12 h 10 min
